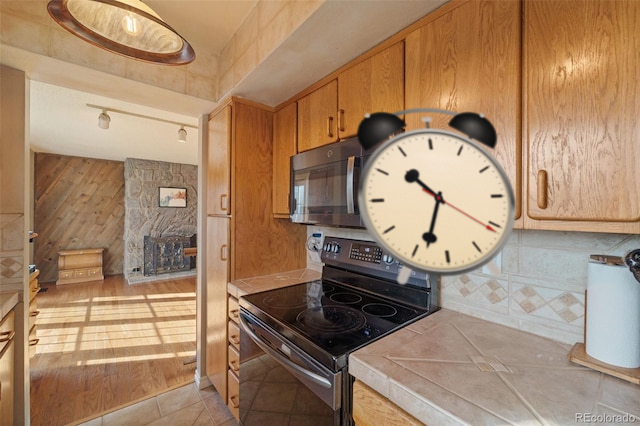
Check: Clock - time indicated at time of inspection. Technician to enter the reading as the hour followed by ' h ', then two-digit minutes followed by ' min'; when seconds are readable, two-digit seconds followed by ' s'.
10 h 33 min 21 s
